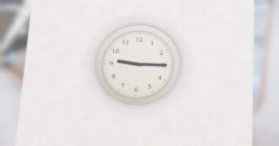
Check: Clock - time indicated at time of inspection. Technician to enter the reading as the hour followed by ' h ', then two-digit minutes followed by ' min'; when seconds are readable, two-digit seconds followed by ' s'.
9 h 15 min
